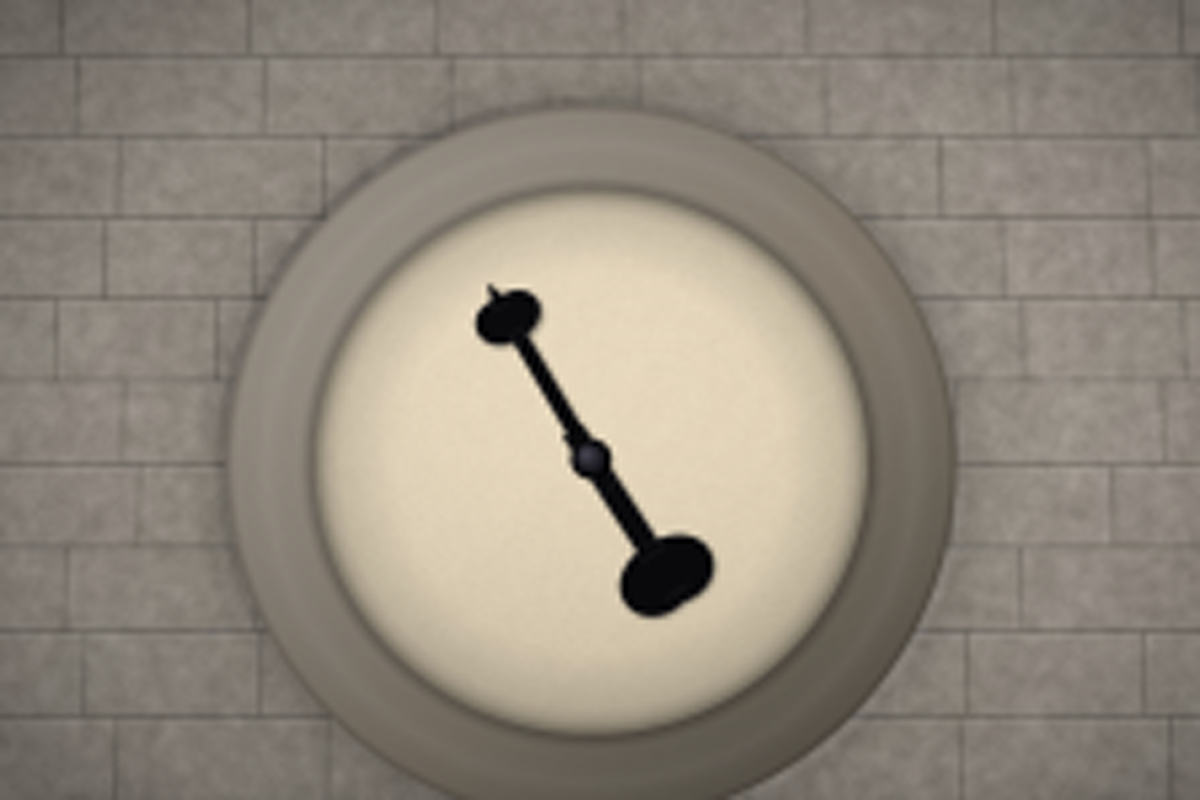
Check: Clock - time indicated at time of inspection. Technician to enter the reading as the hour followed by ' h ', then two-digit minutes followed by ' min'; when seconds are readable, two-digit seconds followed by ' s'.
4 h 55 min
